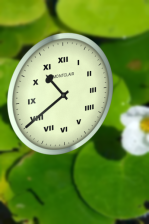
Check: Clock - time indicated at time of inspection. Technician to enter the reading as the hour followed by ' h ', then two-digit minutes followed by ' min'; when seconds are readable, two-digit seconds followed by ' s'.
10 h 40 min
